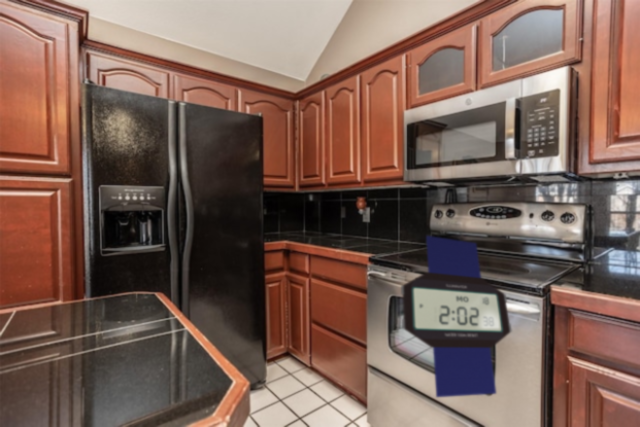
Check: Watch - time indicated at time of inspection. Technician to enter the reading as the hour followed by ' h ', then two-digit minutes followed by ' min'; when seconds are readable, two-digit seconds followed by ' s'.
2 h 02 min
